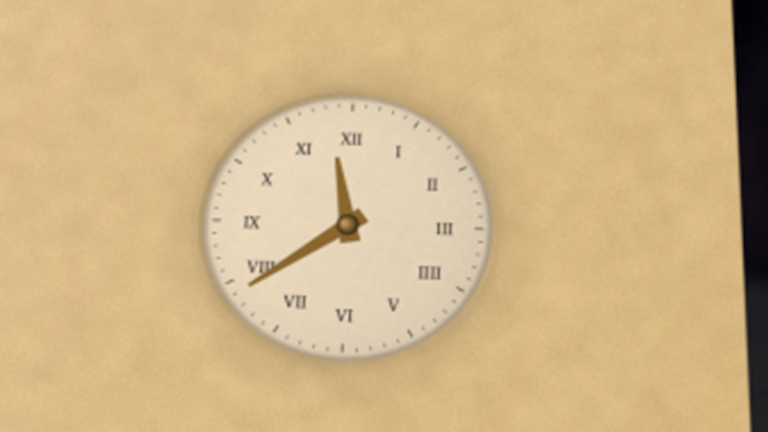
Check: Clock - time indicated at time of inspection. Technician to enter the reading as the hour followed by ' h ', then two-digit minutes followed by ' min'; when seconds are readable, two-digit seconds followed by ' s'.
11 h 39 min
